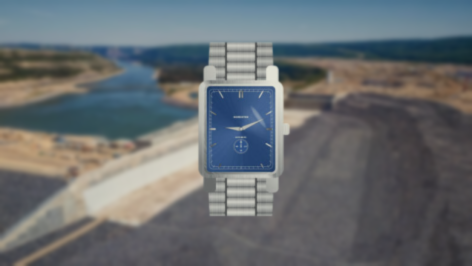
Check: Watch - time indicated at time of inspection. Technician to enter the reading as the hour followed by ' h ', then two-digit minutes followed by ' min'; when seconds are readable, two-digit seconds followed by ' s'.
9 h 11 min
